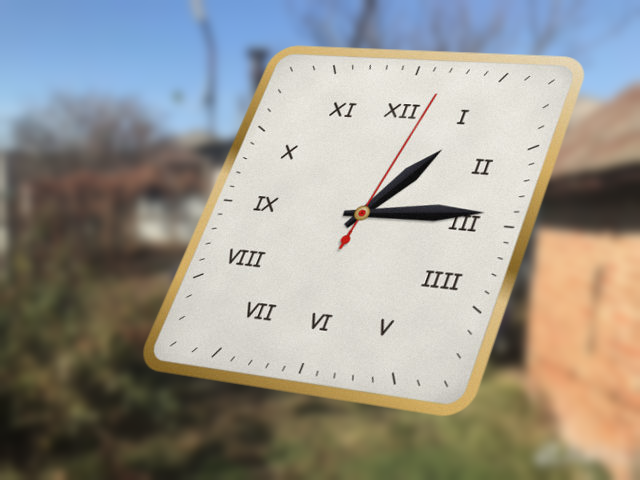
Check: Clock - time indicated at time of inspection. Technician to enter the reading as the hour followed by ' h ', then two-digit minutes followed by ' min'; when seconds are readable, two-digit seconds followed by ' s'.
1 h 14 min 02 s
